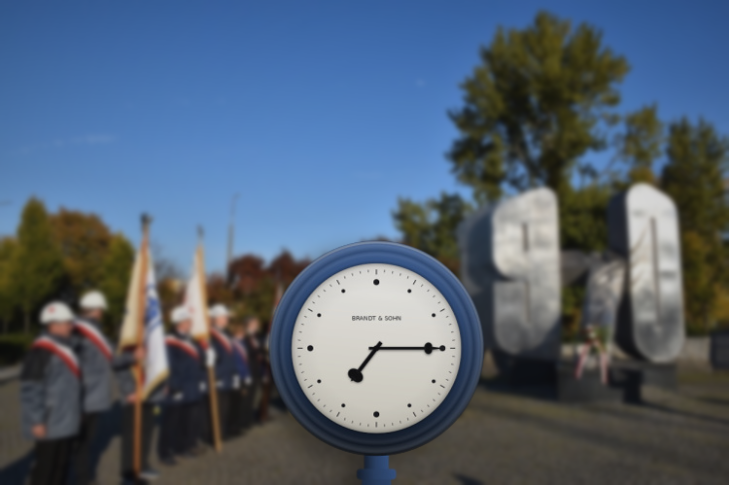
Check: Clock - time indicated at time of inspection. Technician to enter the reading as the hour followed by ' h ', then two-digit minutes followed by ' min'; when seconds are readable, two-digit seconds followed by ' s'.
7 h 15 min
